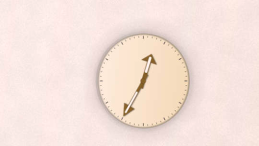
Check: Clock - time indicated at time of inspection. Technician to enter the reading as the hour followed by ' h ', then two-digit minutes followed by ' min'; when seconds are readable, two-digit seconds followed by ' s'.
12 h 35 min
